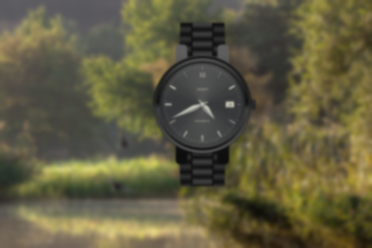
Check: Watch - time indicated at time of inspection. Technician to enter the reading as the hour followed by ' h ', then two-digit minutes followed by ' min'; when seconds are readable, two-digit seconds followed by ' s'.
4 h 41 min
